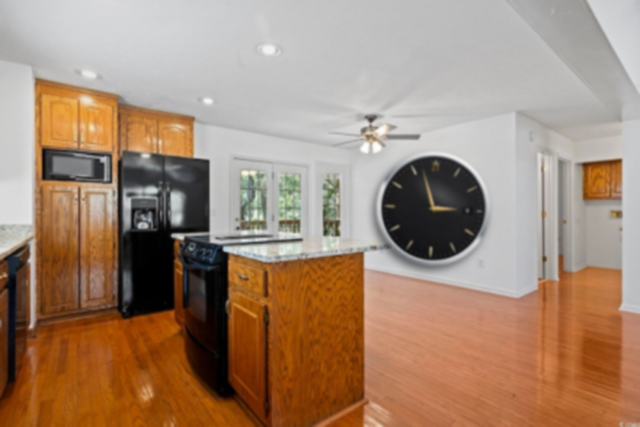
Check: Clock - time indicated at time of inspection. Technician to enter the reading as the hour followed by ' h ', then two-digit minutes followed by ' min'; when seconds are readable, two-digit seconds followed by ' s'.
2 h 57 min
